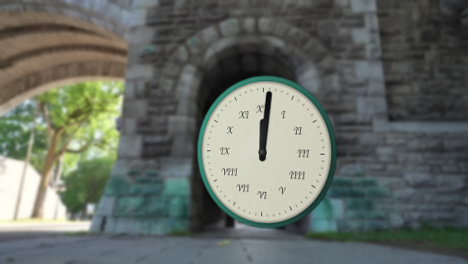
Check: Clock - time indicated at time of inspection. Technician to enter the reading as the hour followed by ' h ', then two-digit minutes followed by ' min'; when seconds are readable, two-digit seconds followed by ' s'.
12 h 01 min
